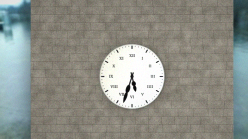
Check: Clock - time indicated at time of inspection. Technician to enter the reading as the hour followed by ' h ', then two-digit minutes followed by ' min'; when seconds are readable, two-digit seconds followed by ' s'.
5 h 33 min
